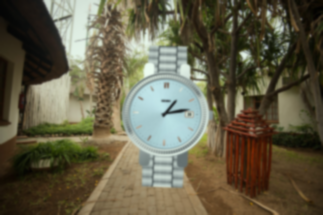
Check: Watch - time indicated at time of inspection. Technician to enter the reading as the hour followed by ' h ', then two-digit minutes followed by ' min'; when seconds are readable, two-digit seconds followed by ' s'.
1 h 13 min
